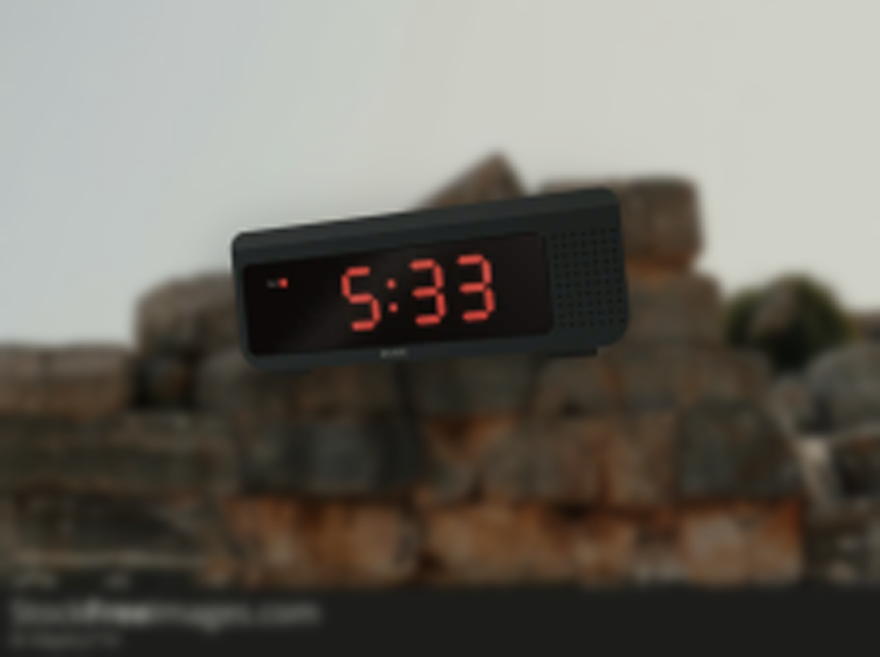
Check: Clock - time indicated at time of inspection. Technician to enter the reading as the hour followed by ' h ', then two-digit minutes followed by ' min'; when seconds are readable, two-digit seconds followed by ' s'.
5 h 33 min
